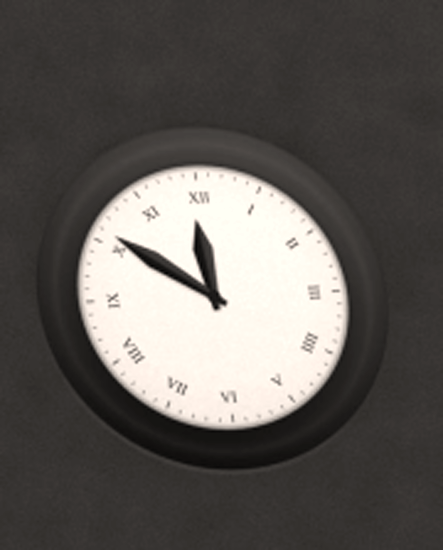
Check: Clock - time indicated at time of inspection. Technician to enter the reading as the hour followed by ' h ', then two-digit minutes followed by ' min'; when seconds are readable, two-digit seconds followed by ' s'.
11 h 51 min
